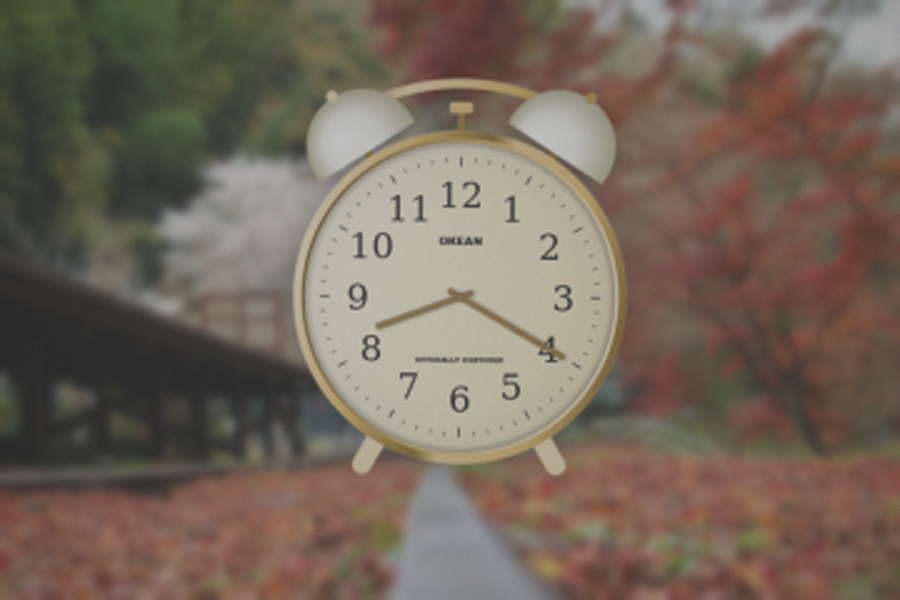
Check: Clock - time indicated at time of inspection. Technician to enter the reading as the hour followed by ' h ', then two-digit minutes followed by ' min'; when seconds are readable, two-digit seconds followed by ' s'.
8 h 20 min
